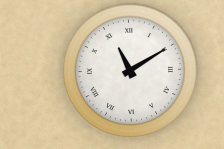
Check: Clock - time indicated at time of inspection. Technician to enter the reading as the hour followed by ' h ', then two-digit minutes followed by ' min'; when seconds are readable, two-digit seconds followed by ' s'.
11 h 10 min
